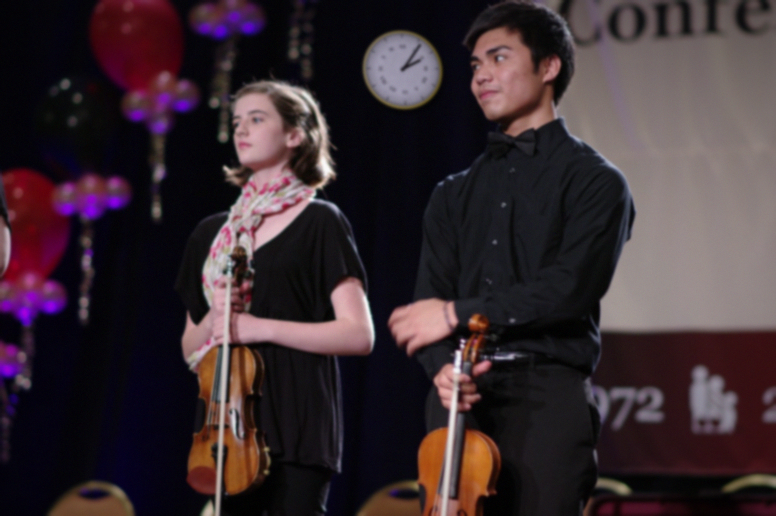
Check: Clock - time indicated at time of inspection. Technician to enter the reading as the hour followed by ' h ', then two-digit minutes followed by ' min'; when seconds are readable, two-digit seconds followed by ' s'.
2 h 06 min
